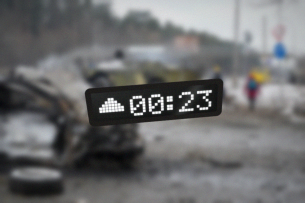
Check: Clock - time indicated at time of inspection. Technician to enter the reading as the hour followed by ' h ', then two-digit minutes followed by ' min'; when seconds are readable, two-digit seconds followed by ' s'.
0 h 23 min
